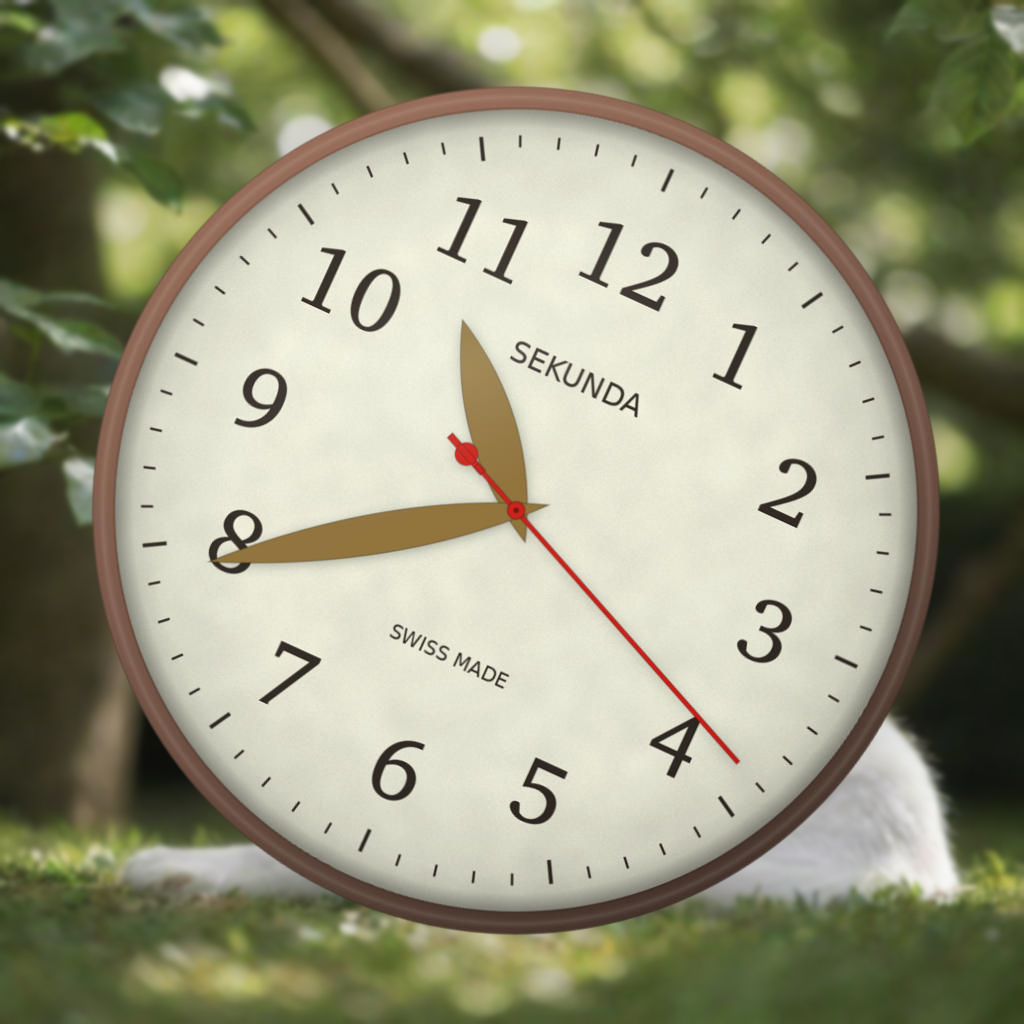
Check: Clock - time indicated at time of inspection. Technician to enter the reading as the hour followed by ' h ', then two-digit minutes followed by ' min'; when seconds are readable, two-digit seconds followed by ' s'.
10 h 39 min 19 s
